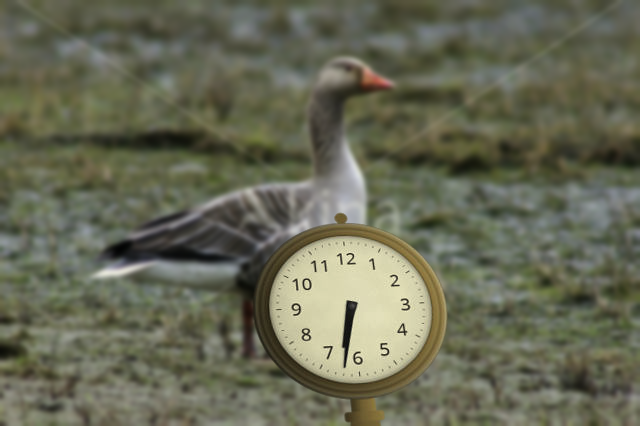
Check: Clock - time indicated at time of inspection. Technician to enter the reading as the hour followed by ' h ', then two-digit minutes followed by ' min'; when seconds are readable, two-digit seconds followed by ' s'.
6 h 32 min
